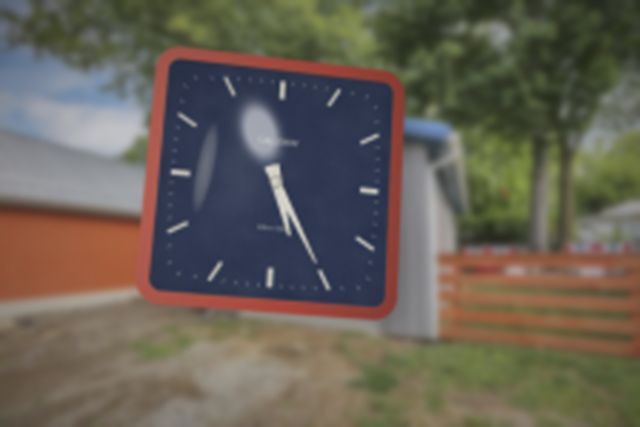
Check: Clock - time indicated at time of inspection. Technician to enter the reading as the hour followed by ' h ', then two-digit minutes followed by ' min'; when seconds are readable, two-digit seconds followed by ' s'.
5 h 25 min
